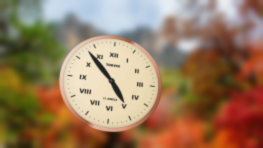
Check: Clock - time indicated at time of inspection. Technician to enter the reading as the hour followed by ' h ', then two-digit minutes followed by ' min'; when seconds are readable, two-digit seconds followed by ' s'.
4 h 53 min
